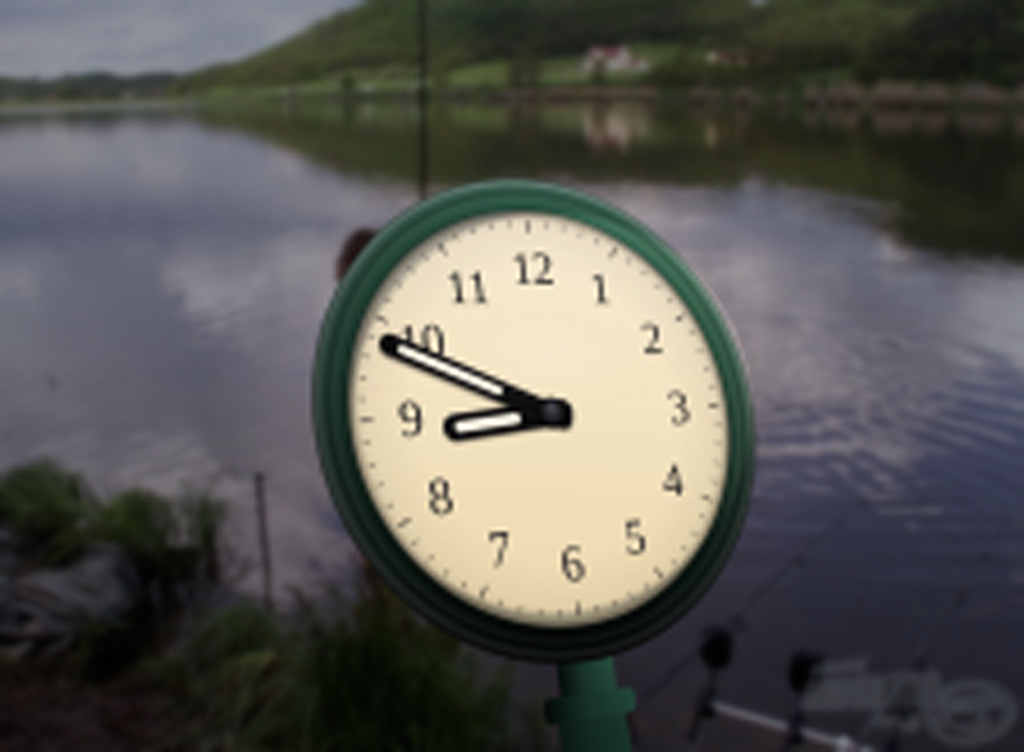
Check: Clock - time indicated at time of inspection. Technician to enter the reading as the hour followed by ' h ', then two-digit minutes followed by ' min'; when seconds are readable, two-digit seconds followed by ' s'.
8 h 49 min
